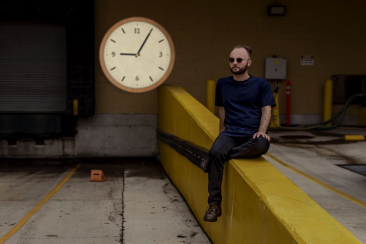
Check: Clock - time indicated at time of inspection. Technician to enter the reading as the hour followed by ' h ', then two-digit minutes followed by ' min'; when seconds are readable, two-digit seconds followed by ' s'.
9 h 05 min
